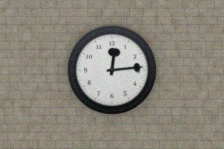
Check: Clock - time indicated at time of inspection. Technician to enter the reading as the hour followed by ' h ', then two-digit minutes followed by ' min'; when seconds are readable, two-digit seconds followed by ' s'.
12 h 14 min
